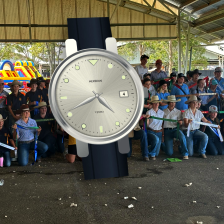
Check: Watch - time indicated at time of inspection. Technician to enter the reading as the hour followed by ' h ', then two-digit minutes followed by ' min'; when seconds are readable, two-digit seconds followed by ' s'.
4 h 41 min
